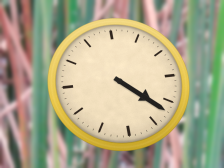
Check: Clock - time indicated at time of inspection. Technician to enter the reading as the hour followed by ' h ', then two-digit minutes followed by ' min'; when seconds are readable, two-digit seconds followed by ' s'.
4 h 22 min
